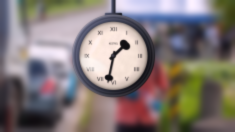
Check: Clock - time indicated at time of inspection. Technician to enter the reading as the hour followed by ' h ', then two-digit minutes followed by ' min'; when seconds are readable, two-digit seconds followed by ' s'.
1 h 32 min
